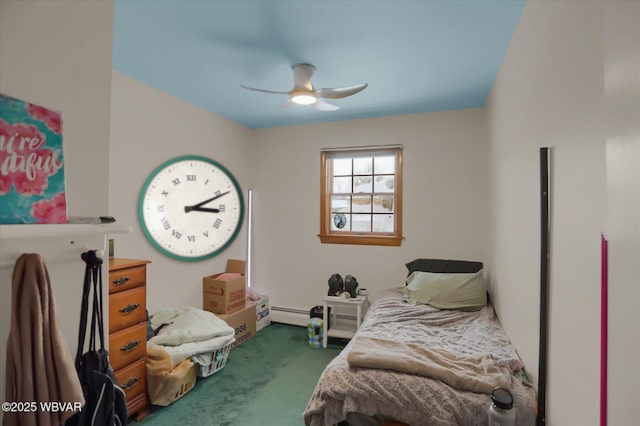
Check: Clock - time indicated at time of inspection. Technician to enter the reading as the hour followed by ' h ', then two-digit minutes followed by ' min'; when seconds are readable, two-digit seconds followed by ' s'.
3 h 11 min
